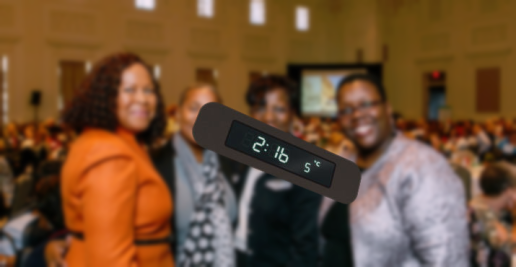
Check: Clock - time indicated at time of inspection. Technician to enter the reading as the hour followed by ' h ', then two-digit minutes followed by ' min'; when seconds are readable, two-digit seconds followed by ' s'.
2 h 16 min
